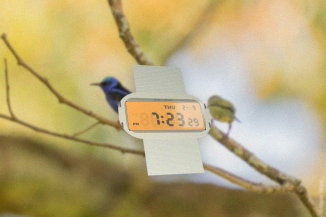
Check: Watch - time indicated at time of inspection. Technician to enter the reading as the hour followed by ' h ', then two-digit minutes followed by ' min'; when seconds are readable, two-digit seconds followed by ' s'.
7 h 23 min 29 s
